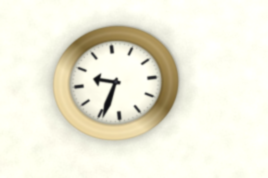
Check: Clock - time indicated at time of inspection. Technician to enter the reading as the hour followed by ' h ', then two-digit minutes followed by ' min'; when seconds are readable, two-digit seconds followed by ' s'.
9 h 34 min
